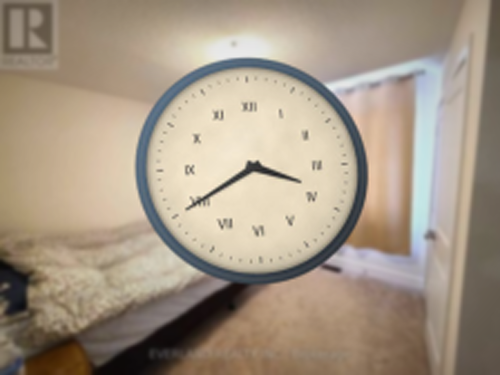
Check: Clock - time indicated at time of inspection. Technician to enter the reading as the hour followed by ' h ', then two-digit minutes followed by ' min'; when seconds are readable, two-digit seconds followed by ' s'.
3 h 40 min
